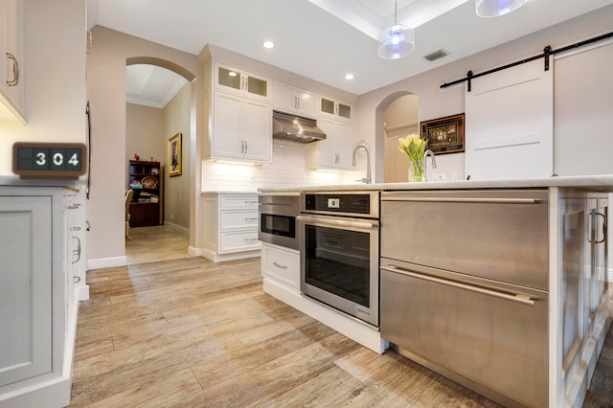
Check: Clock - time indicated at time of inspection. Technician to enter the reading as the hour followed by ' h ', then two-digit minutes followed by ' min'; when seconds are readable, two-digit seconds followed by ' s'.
3 h 04 min
